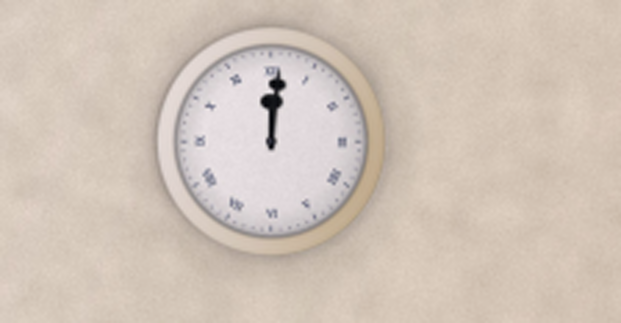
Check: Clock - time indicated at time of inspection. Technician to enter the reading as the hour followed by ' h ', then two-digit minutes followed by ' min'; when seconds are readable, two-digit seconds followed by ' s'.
12 h 01 min
